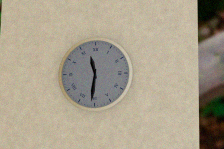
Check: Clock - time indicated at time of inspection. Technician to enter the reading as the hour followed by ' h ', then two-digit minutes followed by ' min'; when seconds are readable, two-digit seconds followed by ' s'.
11 h 31 min
